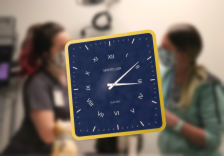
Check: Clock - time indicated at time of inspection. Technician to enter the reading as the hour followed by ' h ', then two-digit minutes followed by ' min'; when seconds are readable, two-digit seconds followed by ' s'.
3 h 09 min
